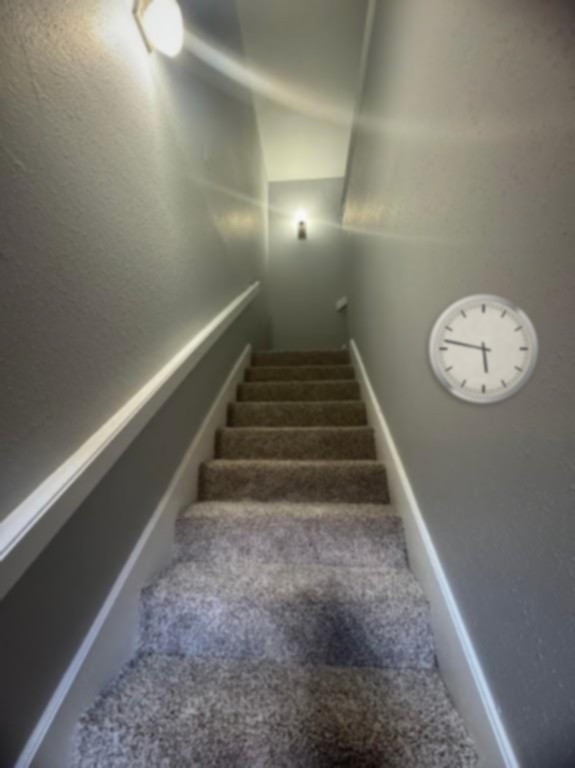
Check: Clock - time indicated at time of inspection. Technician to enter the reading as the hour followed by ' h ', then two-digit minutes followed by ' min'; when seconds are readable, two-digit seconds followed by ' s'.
5 h 47 min
